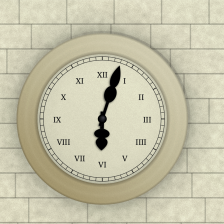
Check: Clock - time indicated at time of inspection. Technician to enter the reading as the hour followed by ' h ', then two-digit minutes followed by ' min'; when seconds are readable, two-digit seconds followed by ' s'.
6 h 03 min
